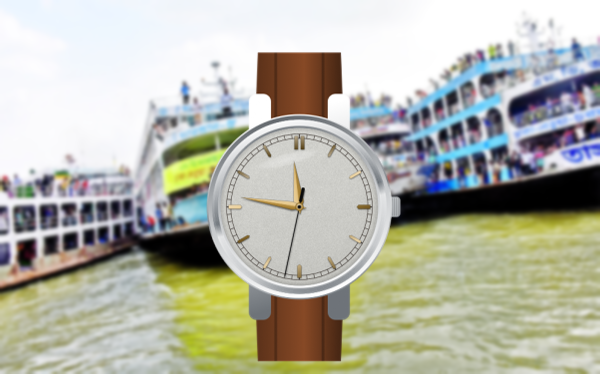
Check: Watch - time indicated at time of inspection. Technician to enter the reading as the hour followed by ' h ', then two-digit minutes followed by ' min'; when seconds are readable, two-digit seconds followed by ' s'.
11 h 46 min 32 s
